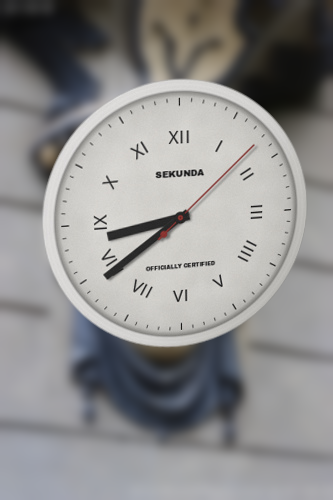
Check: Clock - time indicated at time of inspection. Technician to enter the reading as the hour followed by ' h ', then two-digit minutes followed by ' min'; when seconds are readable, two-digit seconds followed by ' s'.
8 h 39 min 08 s
